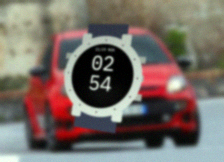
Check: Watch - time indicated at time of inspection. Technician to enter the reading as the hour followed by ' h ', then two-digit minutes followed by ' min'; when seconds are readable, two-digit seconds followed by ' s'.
2 h 54 min
